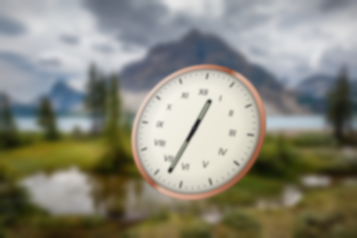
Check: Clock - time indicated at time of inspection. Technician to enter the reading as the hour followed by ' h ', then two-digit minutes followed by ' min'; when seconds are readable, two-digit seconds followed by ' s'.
12 h 33 min
